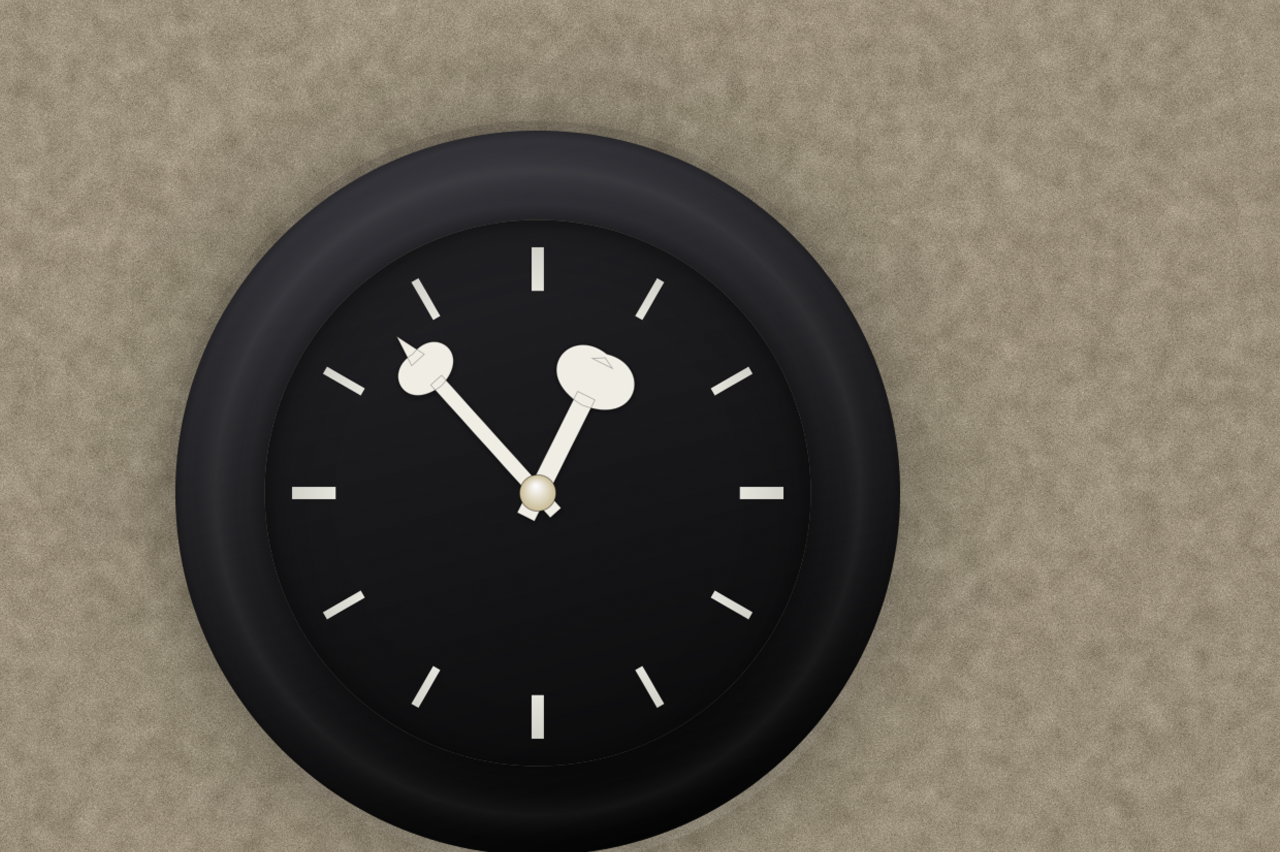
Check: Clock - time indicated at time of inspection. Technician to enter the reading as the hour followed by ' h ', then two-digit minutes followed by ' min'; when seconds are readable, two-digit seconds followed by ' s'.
12 h 53 min
